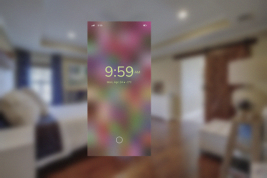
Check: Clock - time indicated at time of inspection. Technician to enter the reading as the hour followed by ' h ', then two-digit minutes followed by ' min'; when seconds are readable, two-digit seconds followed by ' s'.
9 h 59 min
